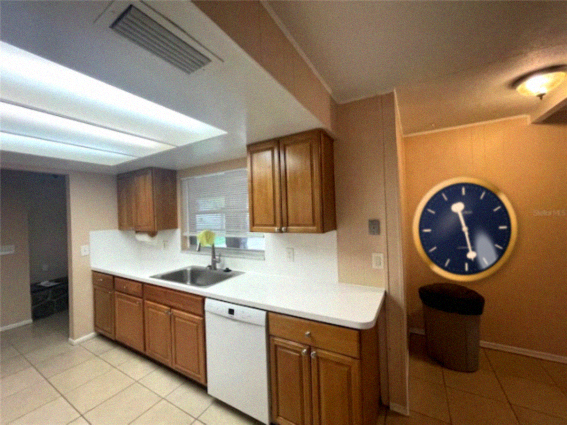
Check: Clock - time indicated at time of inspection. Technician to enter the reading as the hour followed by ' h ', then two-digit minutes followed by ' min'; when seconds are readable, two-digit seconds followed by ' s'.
11 h 28 min
